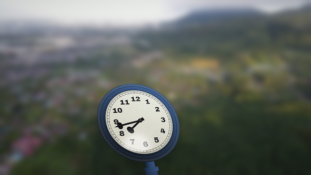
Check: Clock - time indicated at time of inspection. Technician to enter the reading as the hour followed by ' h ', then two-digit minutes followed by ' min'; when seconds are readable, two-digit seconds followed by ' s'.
7 h 43 min
